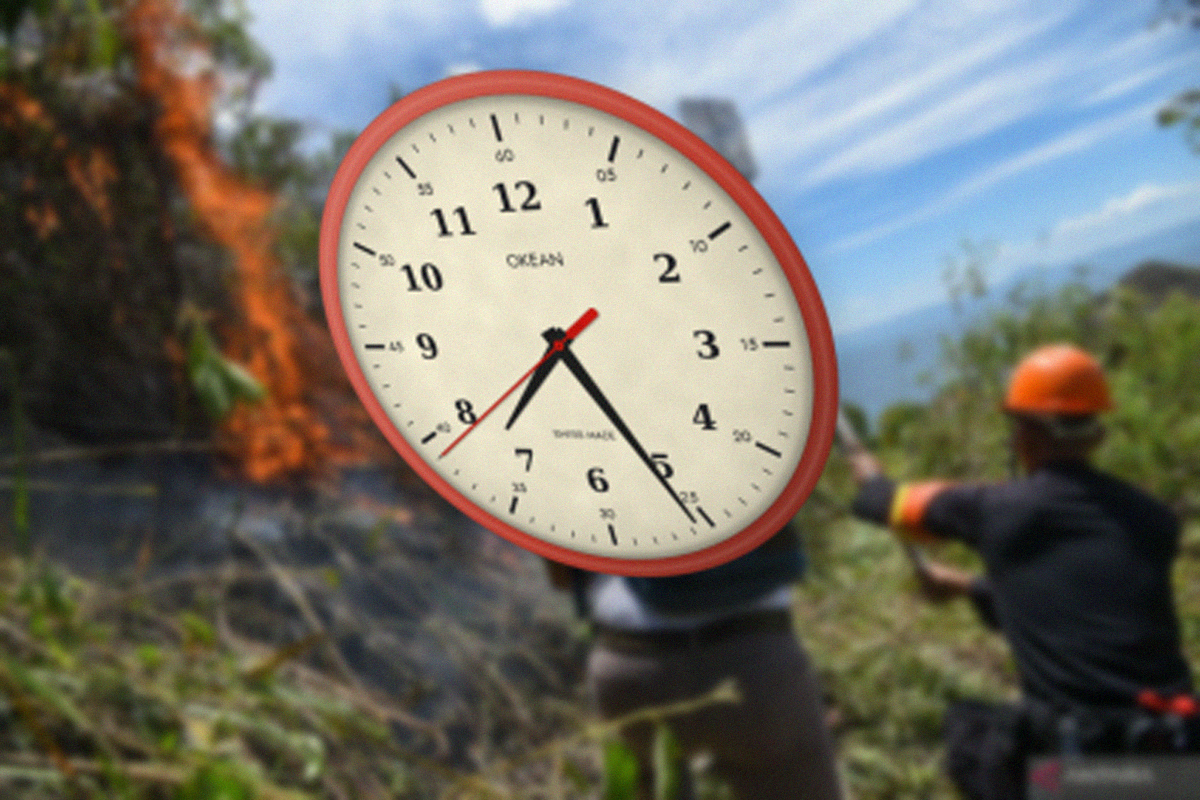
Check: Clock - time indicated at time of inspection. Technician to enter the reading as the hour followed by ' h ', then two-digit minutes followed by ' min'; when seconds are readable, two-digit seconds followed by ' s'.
7 h 25 min 39 s
